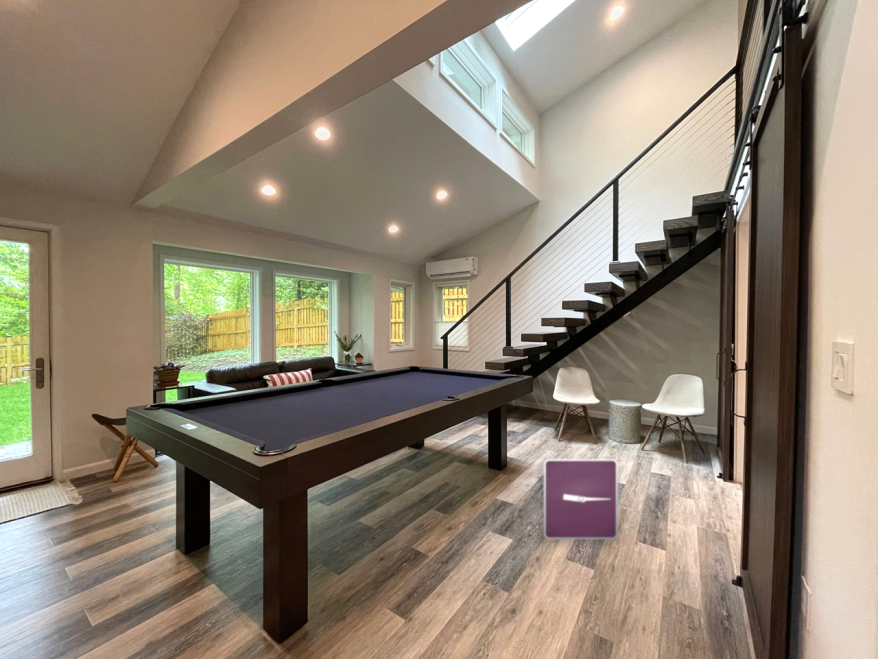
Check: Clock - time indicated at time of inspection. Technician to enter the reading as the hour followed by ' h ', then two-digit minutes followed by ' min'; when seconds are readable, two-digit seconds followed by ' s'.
9 h 15 min
